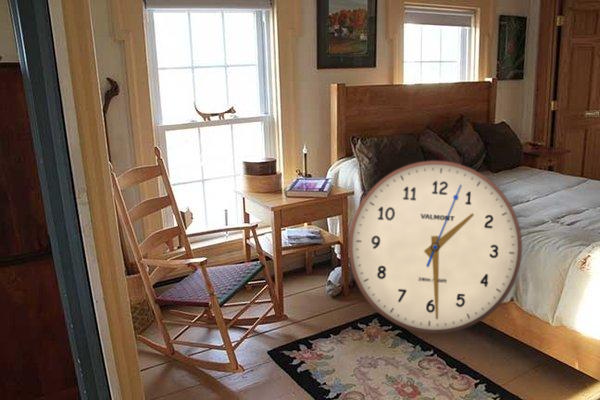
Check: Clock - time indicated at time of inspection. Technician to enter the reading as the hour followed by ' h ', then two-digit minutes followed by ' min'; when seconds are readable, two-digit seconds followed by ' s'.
1 h 29 min 03 s
